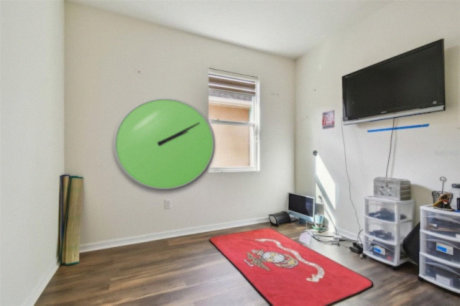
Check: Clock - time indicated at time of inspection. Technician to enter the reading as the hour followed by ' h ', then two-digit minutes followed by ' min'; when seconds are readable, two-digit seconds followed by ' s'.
2 h 10 min
